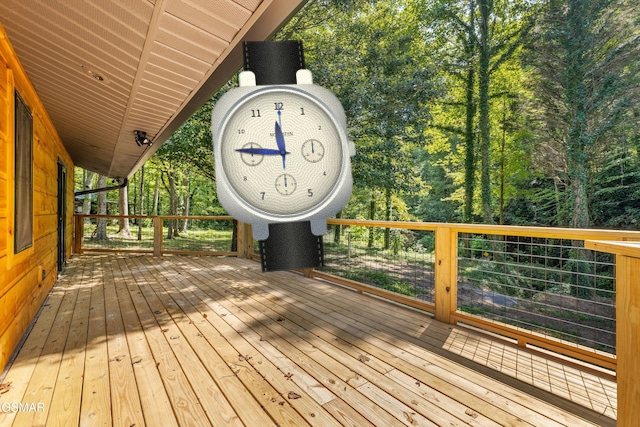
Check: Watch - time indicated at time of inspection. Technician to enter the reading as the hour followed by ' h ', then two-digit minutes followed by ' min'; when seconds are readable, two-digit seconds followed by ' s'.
11 h 46 min
